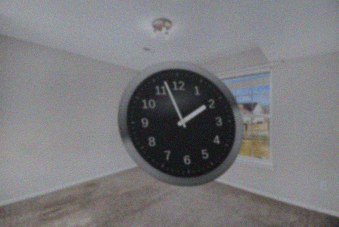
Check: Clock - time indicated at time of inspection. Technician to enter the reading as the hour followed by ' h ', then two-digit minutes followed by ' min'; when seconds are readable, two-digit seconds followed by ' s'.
1 h 57 min
